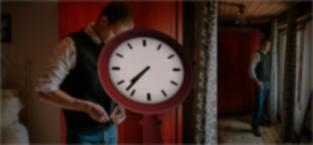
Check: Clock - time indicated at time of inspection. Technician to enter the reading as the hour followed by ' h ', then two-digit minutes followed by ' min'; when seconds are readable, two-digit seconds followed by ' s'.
7 h 37 min
